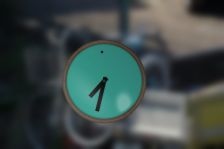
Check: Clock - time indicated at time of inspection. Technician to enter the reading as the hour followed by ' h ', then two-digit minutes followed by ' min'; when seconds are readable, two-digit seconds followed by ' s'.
7 h 33 min
